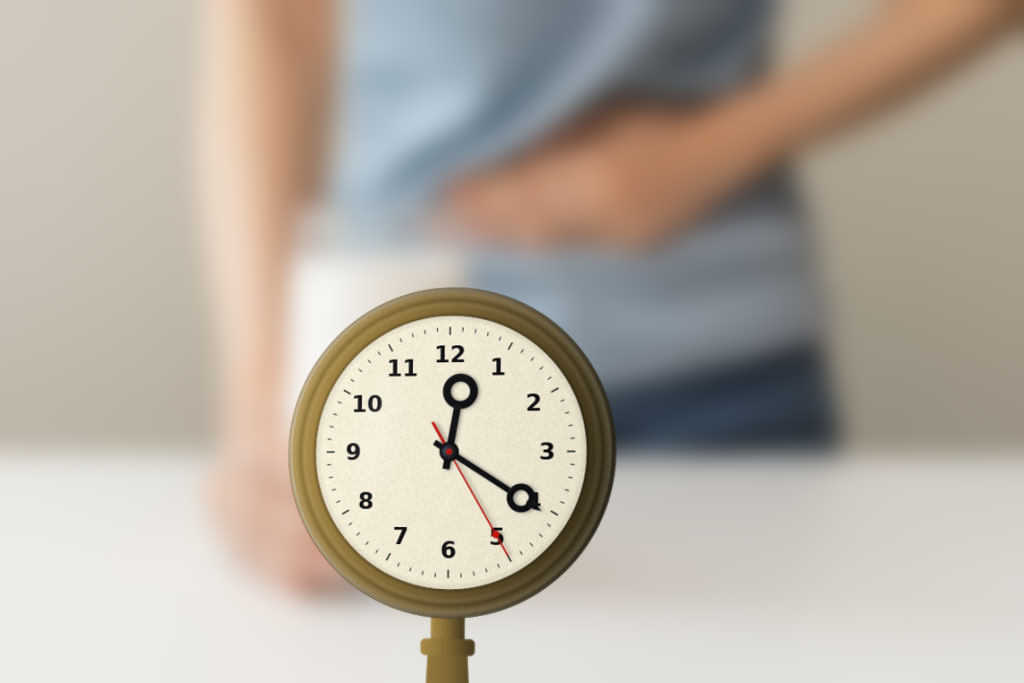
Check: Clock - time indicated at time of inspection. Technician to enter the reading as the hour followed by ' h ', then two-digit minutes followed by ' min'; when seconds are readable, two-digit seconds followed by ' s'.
12 h 20 min 25 s
